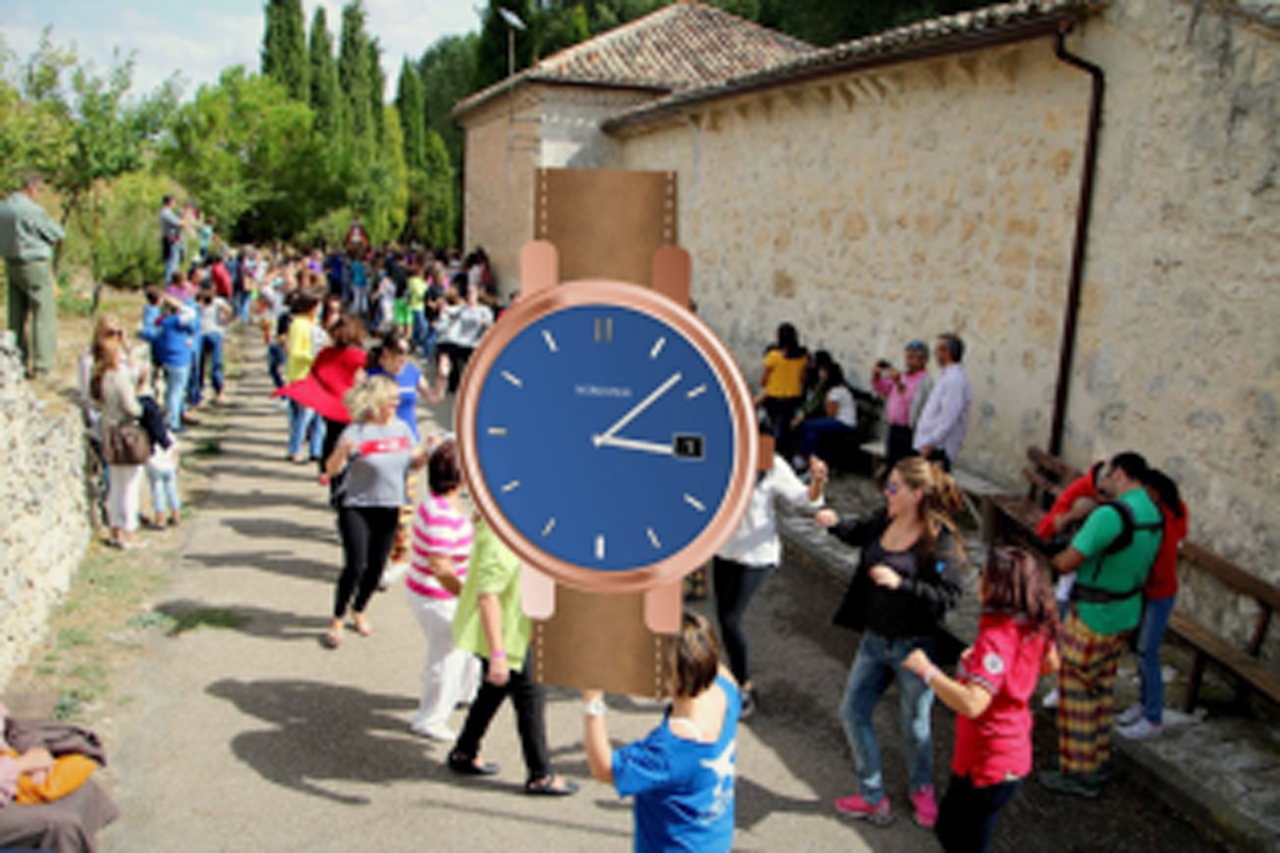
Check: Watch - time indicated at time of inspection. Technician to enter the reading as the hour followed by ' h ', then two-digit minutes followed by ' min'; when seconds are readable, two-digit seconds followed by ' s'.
3 h 08 min
